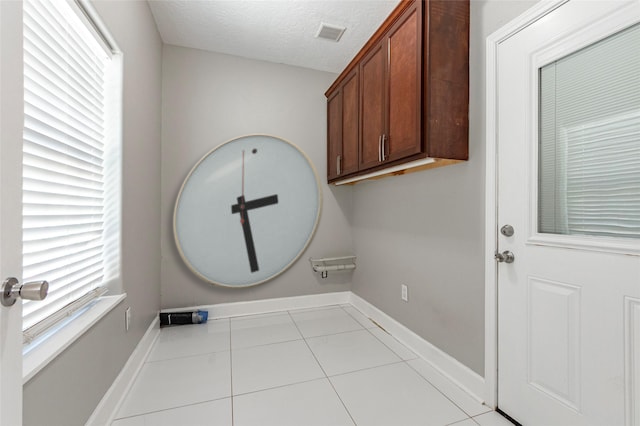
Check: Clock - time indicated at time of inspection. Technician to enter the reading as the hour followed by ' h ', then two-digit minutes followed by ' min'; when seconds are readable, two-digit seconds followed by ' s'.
2 h 25 min 58 s
